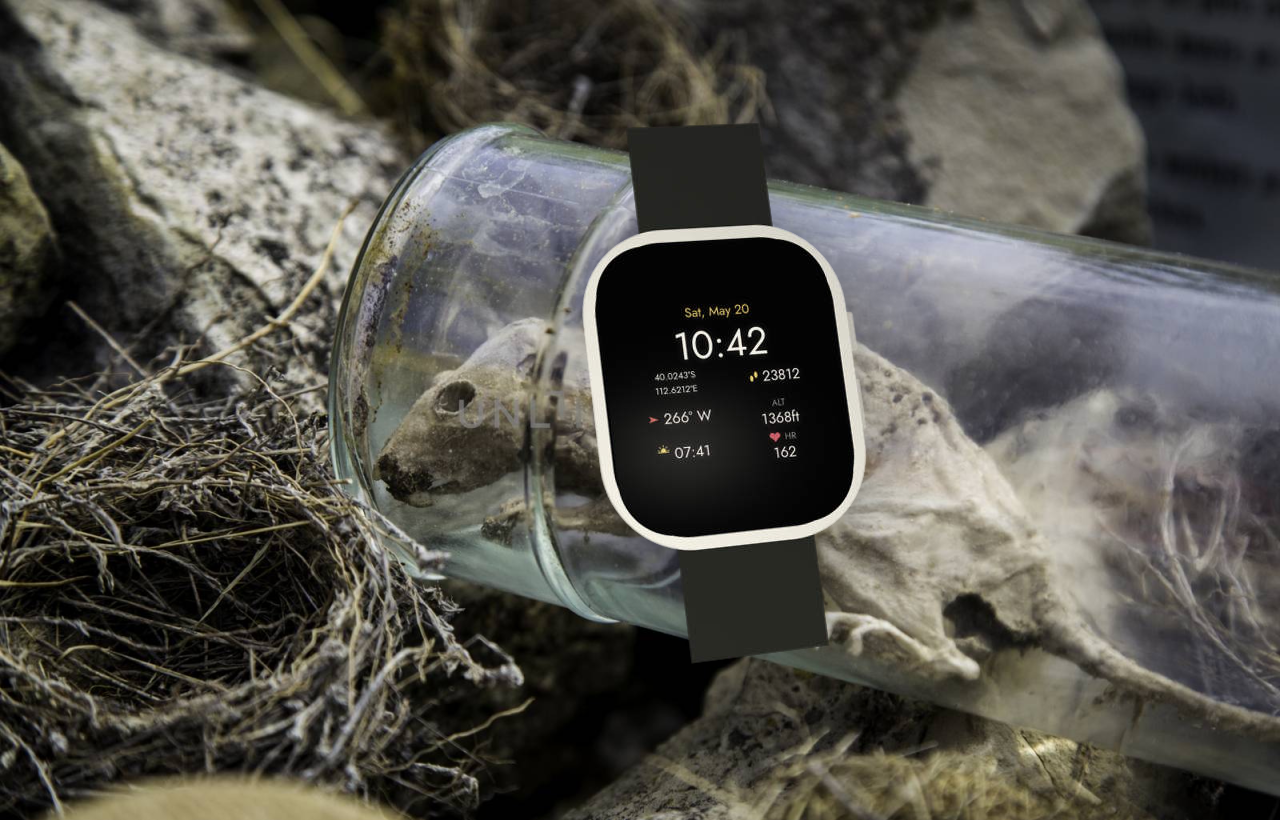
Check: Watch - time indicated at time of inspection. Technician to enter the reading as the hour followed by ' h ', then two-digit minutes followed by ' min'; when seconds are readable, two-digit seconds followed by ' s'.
10 h 42 min
